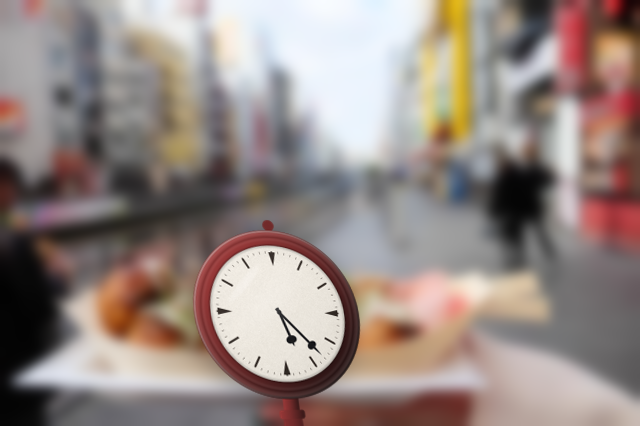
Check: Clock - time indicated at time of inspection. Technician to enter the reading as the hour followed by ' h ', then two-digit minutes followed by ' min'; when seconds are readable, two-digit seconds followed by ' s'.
5 h 23 min
